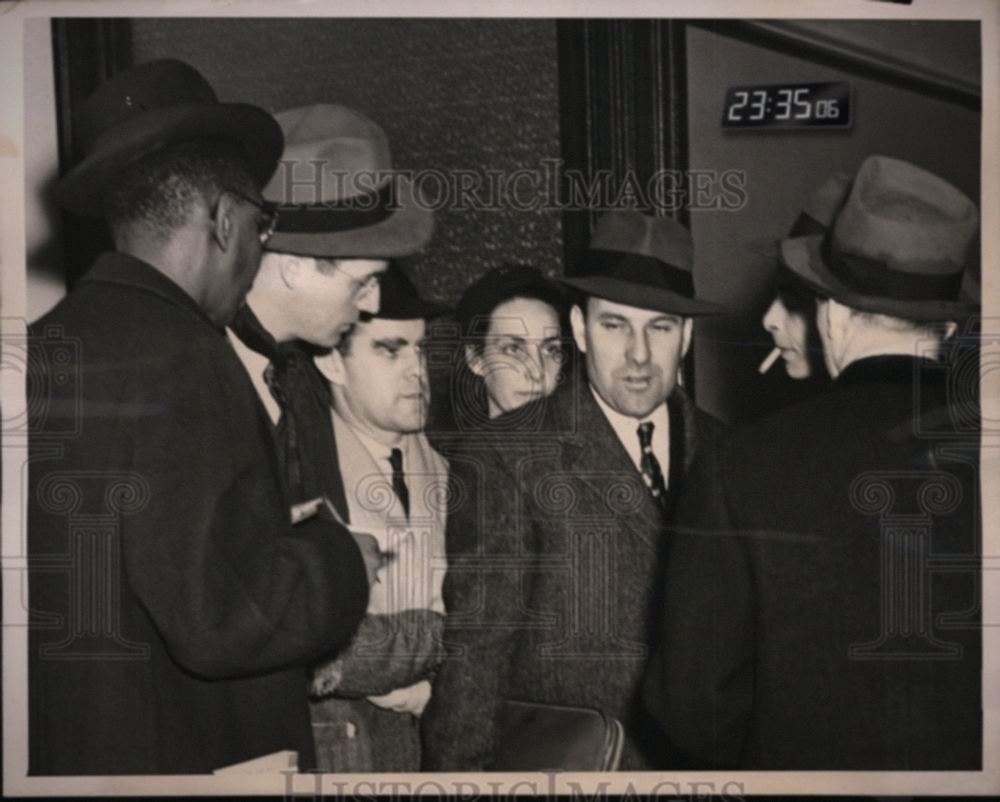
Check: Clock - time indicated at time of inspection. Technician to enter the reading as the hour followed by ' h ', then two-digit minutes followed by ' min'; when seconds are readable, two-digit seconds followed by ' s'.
23 h 35 min 06 s
